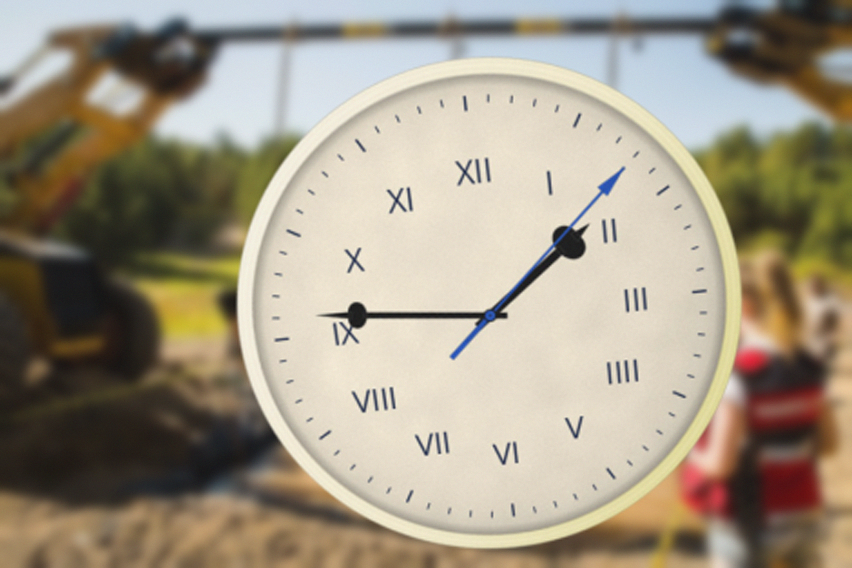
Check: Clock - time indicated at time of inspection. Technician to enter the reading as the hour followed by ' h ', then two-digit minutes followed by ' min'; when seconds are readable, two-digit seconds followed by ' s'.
1 h 46 min 08 s
